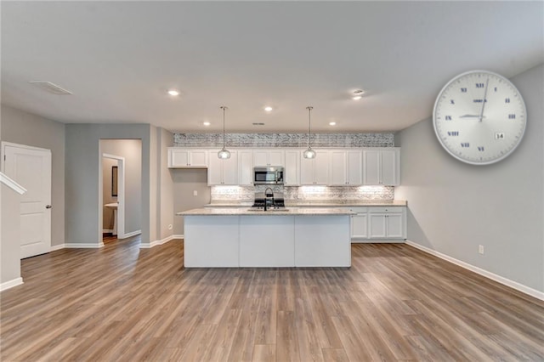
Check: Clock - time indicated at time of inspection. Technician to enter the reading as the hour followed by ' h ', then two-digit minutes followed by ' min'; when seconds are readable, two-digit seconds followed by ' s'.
9 h 02 min
